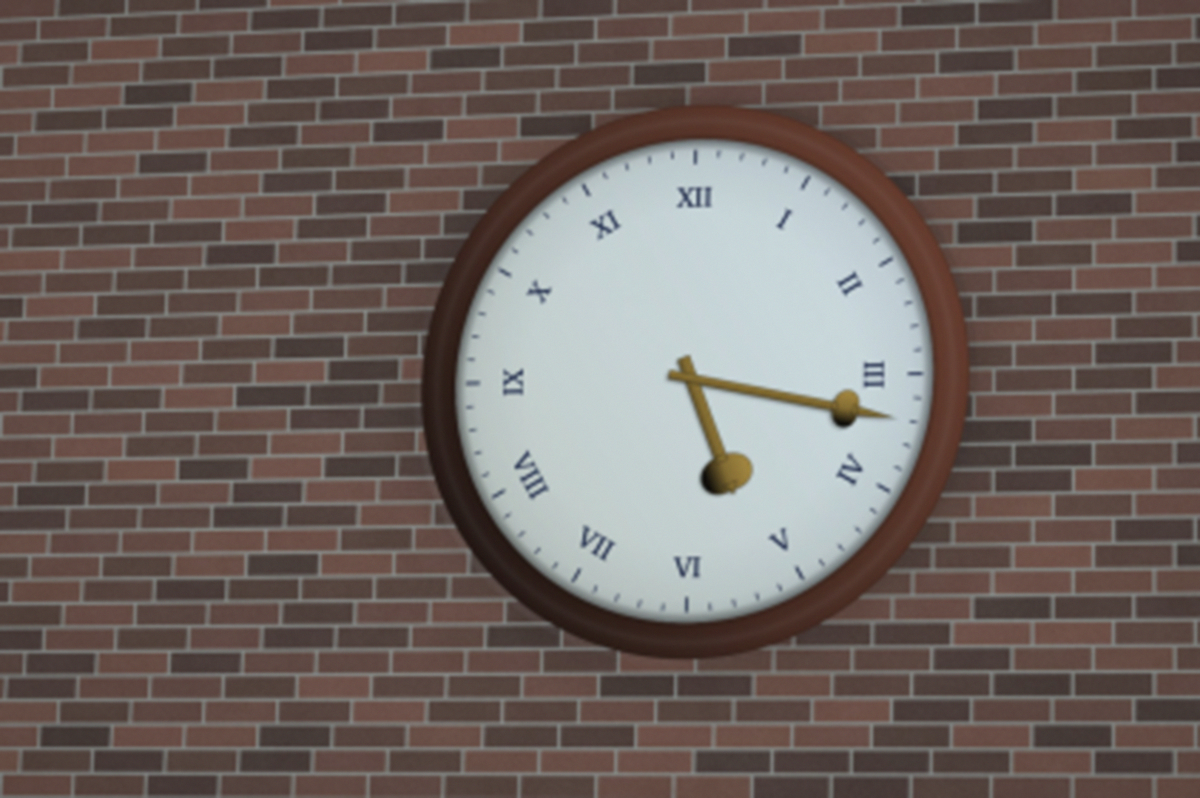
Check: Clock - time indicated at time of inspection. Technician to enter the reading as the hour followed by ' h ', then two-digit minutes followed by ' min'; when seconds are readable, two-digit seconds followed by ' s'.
5 h 17 min
